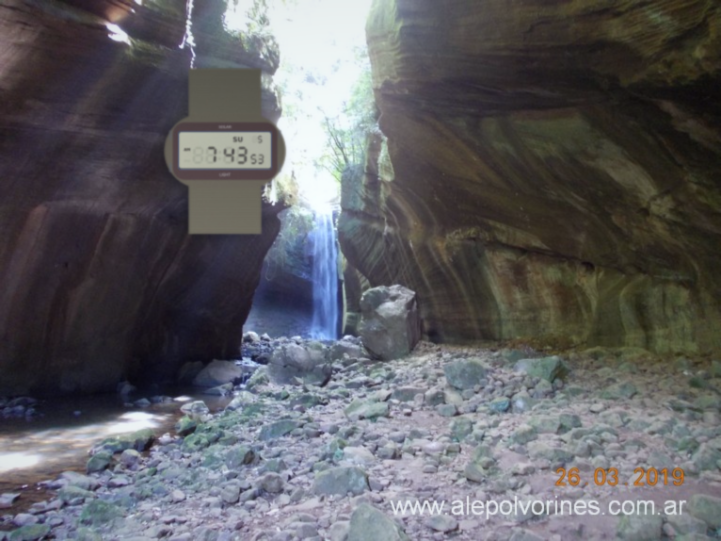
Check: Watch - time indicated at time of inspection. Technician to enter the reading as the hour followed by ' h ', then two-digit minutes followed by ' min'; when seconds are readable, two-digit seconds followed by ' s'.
7 h 43 min
